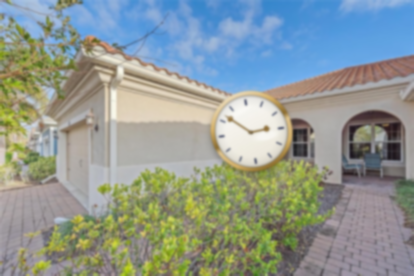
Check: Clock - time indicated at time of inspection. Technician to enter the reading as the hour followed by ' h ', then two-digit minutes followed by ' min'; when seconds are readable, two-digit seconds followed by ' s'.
2 h 52 min
